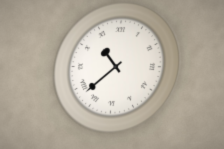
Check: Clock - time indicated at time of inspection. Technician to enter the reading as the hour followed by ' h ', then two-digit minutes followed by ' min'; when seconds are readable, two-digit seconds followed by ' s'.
10 h 38 min
